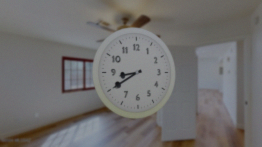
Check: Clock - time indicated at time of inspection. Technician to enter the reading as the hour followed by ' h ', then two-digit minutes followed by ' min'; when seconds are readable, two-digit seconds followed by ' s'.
8 h 40 min
